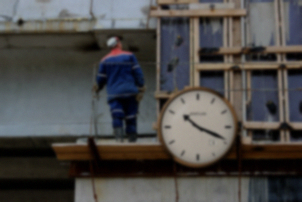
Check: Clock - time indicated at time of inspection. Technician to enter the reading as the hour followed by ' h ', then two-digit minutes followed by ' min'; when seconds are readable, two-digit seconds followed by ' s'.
10 h 19 min
